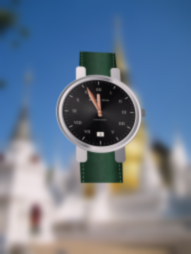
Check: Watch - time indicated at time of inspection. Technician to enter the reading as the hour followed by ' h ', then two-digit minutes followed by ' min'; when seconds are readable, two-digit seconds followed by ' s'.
11 h 56 min
